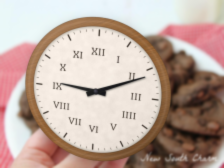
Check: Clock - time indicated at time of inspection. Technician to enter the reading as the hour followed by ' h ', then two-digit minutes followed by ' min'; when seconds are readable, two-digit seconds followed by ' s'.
9 h 11 min
